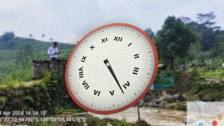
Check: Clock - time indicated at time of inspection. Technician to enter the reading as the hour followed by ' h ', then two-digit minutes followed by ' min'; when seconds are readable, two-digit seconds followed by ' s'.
4 h 22 min
